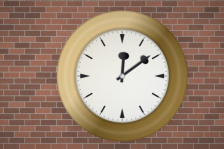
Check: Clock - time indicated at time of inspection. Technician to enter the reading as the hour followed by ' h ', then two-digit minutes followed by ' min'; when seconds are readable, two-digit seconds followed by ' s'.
12 h 09 min
